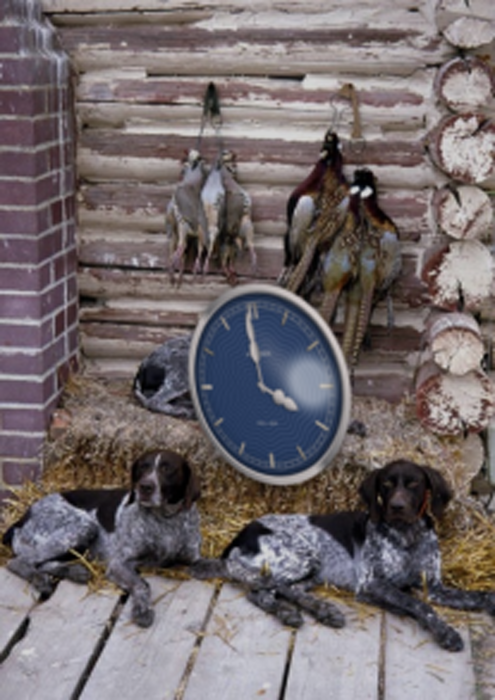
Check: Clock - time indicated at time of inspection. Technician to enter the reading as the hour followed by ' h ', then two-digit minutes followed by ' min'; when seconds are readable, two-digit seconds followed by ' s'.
3 h 59 min
